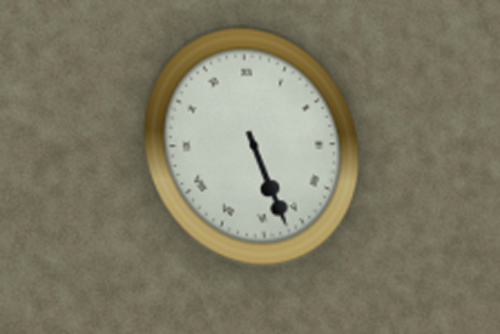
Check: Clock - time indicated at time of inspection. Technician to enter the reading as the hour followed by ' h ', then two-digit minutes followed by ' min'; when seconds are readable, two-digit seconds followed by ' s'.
5 h 27 min
